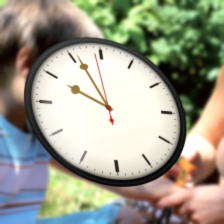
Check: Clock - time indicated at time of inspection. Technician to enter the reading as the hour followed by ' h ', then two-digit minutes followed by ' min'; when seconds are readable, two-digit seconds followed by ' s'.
9 h 55 min 59 s
